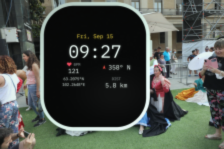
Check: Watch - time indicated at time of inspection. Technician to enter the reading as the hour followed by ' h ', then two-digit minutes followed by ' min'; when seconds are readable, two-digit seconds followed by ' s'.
9 h 27 min
